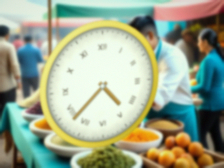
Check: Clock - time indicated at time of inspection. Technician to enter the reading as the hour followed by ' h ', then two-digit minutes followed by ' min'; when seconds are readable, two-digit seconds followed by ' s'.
4 h 38 min
